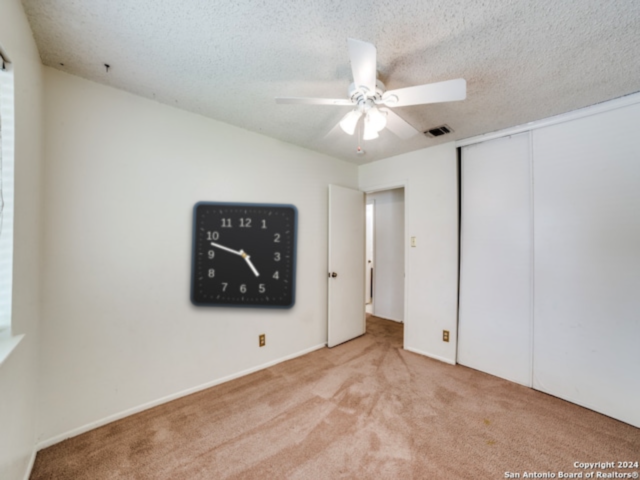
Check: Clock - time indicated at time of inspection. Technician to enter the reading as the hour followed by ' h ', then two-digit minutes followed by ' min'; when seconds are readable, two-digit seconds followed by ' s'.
4 h 48 min
